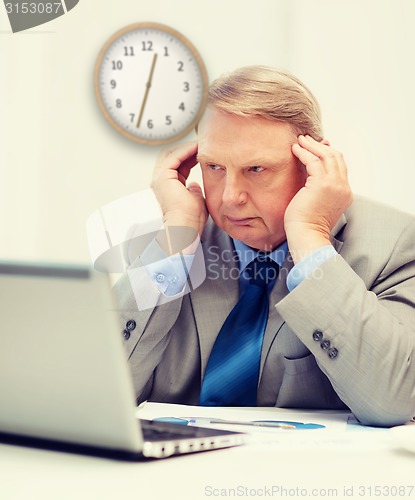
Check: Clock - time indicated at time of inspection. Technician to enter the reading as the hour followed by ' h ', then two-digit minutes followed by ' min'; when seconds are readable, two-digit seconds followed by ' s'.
12 h 33 min
